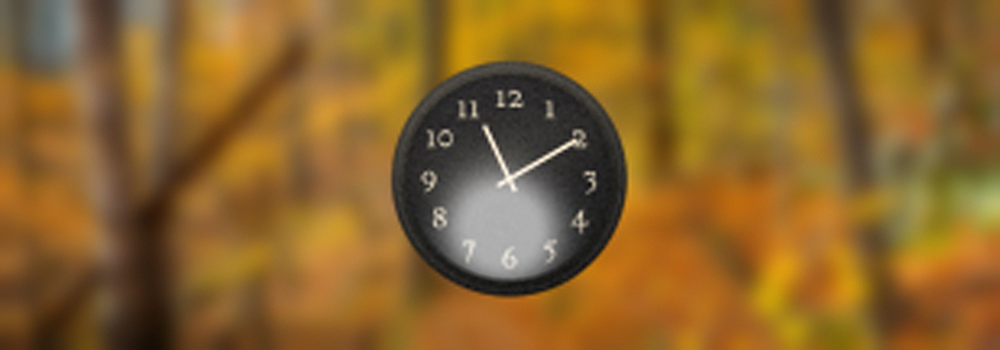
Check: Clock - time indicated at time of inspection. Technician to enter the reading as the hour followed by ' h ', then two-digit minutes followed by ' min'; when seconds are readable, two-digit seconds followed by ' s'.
11 h 10 min
